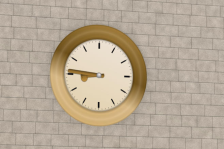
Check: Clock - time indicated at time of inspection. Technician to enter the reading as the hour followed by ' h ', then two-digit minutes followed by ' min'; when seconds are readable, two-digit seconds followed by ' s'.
8 h 46 min
